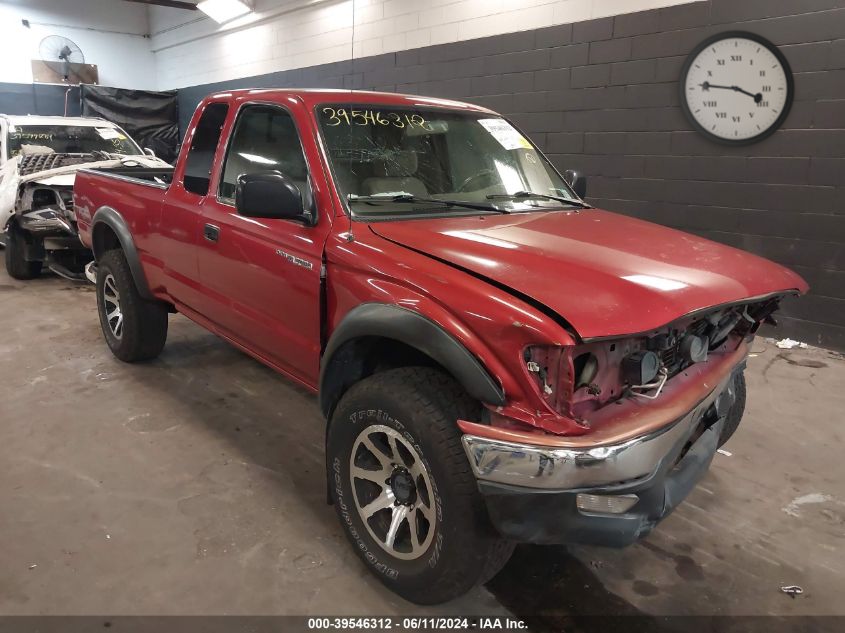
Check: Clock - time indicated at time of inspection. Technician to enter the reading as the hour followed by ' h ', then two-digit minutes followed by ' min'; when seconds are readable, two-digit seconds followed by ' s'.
3 h 46 min
